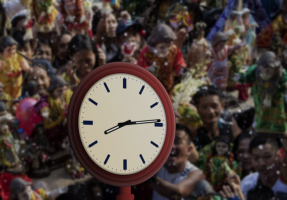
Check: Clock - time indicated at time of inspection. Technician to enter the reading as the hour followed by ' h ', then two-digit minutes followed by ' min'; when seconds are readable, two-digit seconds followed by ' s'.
8 h 14 min
